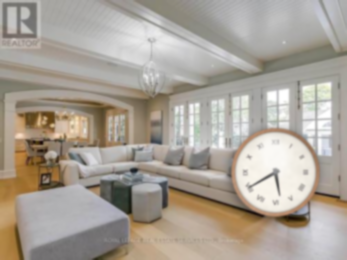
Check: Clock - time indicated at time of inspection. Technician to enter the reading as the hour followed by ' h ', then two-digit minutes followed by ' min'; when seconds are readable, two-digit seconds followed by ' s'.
5 h 40 min
